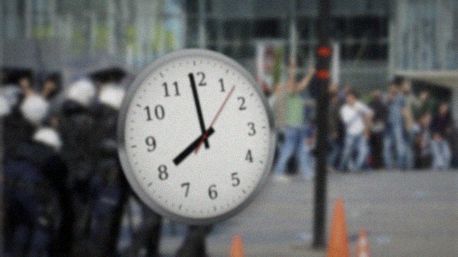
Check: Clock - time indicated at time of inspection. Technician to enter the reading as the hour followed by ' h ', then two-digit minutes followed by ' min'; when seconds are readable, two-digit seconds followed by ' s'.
7 h 59 min 07 s
